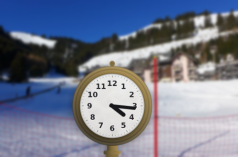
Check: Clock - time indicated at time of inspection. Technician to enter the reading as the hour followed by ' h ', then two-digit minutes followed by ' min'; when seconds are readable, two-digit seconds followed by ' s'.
4 h 16 min
